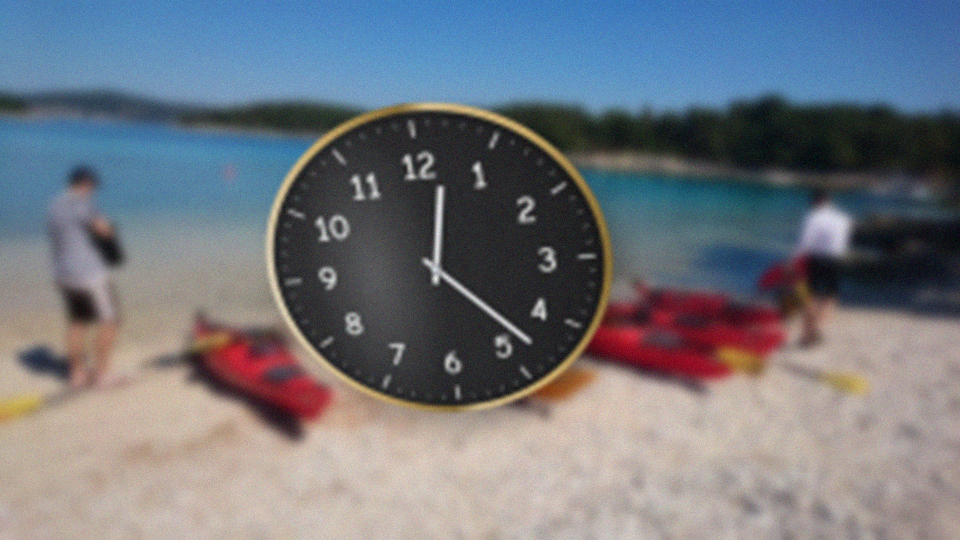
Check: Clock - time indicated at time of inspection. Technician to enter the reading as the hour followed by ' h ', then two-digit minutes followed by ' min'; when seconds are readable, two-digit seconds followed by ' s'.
12 h 23 min
